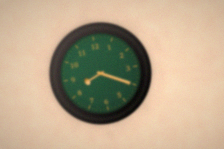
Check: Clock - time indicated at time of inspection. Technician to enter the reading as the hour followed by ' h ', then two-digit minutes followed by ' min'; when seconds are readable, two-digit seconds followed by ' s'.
8 h 20 min
